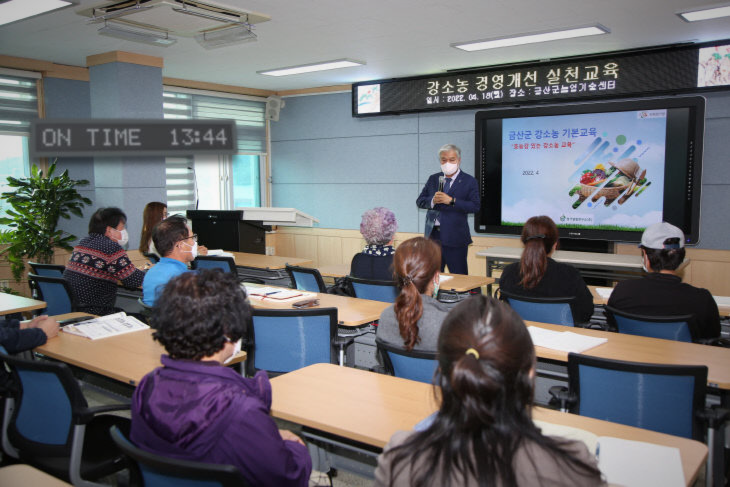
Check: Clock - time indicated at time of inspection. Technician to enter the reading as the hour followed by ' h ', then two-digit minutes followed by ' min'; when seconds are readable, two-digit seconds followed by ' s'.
13 h 44 min
